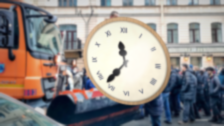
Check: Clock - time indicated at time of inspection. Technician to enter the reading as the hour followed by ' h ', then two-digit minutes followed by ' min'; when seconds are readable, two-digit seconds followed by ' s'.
11 h 37 min
